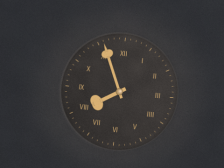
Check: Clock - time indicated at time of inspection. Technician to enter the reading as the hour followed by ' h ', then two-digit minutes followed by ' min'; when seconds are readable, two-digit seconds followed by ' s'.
7 h 56 min
